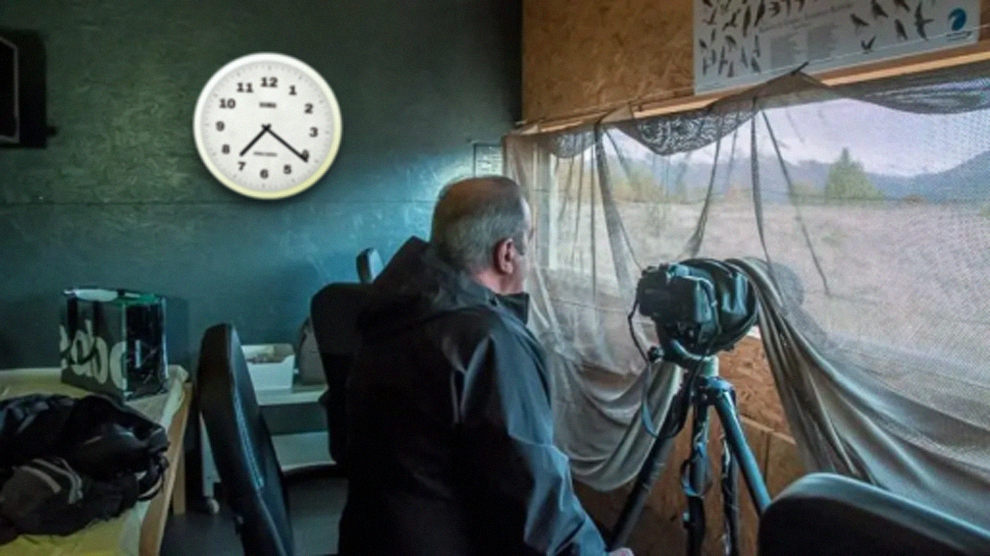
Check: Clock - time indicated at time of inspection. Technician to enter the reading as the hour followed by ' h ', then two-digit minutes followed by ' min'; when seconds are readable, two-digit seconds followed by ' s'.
7 h 21 min
